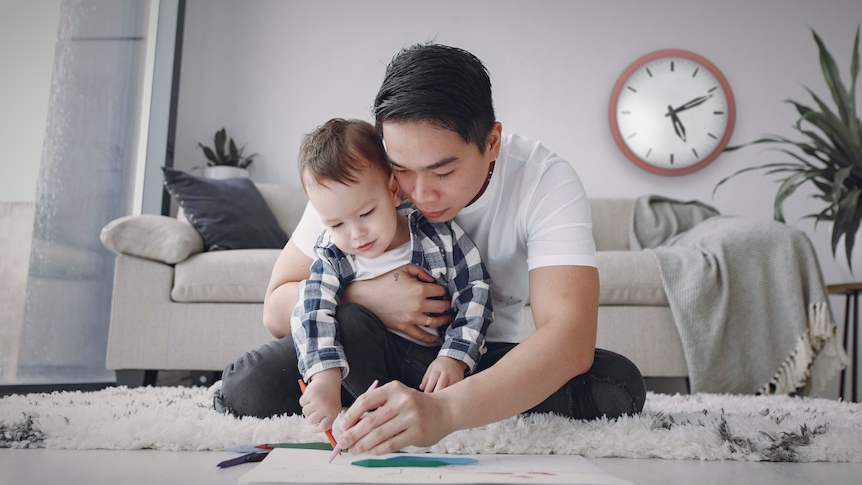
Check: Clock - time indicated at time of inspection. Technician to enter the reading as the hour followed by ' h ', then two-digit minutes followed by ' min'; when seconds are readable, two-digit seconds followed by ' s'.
5 h 11 min
